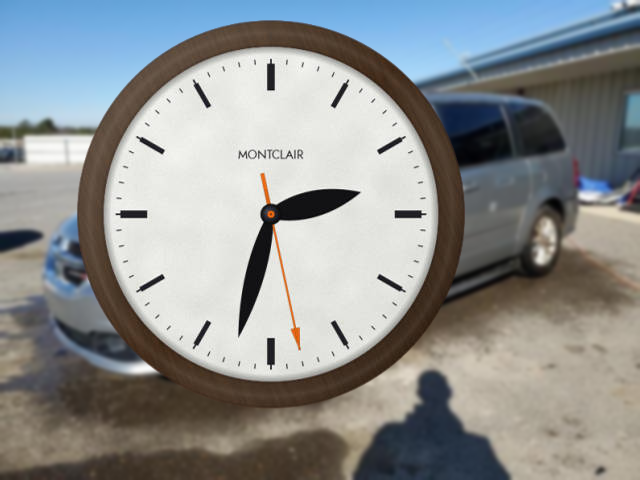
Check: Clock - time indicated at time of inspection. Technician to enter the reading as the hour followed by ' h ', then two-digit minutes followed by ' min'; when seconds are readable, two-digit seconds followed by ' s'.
2 h 32 min 28 s
